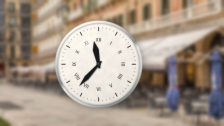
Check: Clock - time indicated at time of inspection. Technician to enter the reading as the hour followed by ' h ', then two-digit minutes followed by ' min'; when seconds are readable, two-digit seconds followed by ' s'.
11 h 37 min
